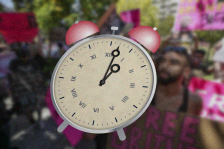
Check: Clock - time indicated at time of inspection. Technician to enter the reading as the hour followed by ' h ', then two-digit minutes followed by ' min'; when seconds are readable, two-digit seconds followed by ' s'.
1 h 02 min
